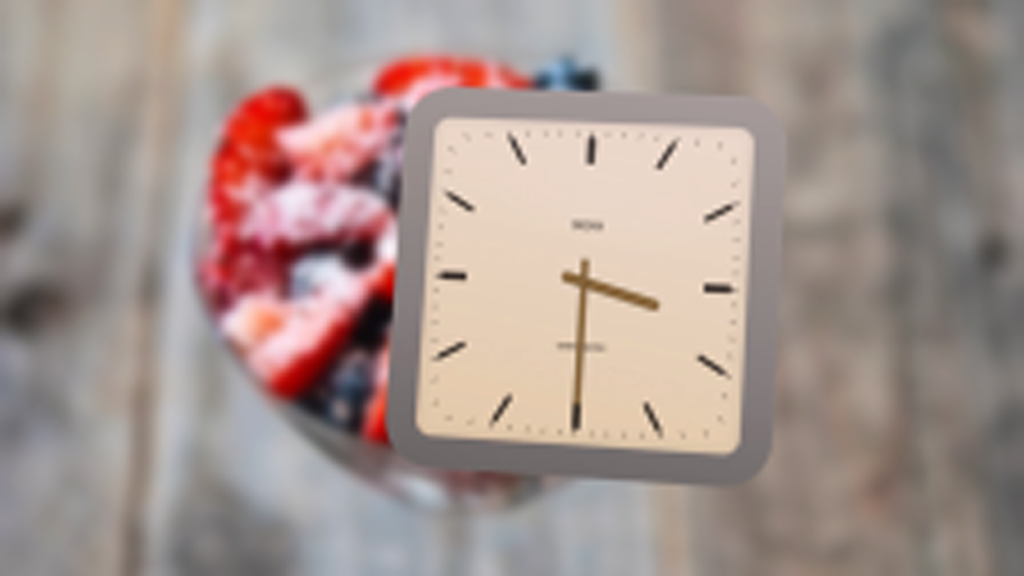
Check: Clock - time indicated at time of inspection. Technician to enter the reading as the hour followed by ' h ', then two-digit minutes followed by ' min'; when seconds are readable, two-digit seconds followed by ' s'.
3 h 30 min
